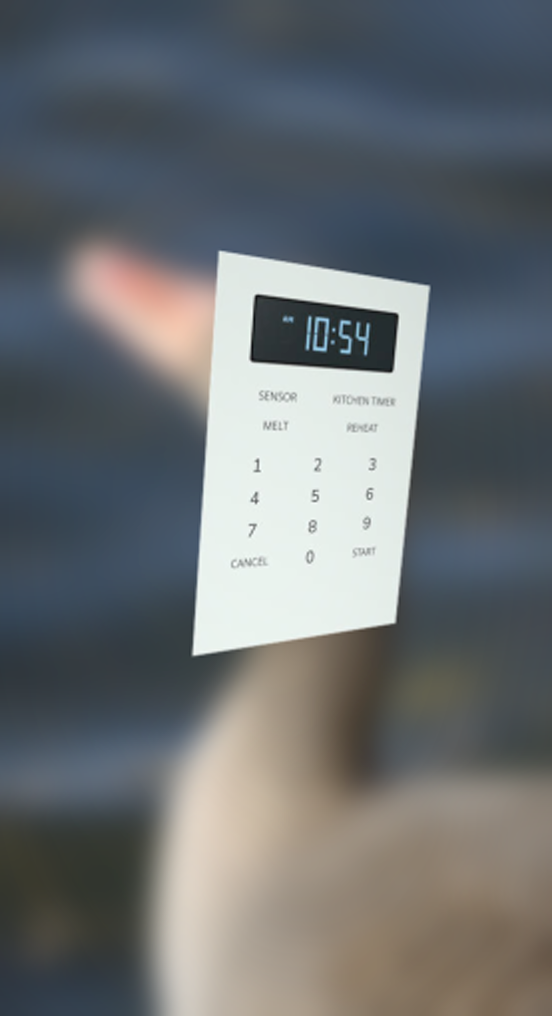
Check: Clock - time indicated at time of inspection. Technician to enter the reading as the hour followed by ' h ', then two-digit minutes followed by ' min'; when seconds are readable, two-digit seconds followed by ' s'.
10 h 54 min
